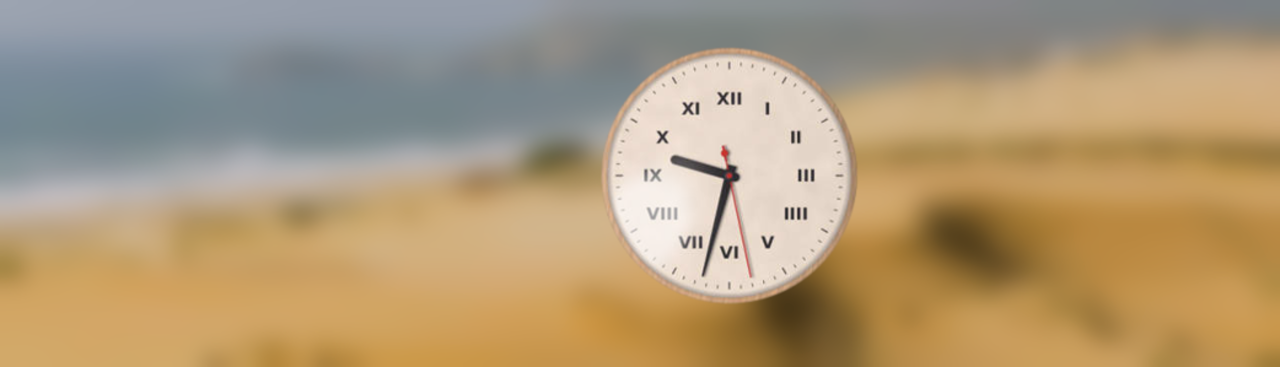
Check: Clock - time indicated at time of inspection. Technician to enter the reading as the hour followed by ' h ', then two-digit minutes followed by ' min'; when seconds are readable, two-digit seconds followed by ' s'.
9 h 32 min 28 s
